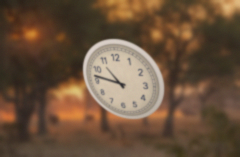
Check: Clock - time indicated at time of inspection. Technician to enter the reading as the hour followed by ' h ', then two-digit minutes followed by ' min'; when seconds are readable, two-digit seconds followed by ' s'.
10 h 47 min
